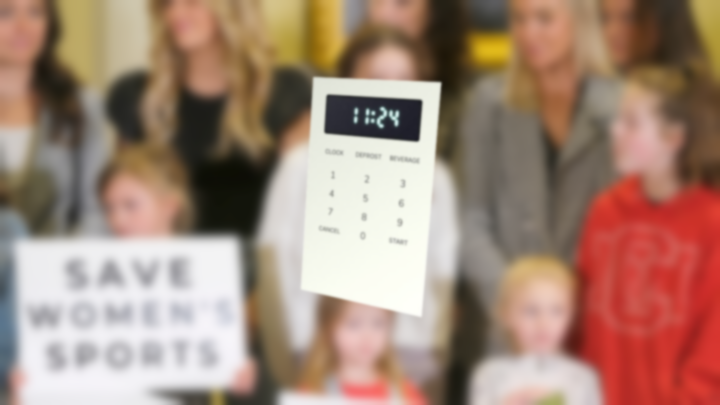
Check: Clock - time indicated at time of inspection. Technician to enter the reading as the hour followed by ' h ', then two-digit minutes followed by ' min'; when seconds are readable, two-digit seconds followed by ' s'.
11 h 24 min
